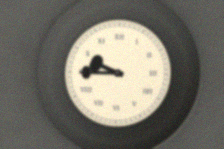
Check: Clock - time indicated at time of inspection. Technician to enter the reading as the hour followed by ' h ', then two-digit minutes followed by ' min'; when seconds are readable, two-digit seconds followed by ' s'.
9 h 45 min
